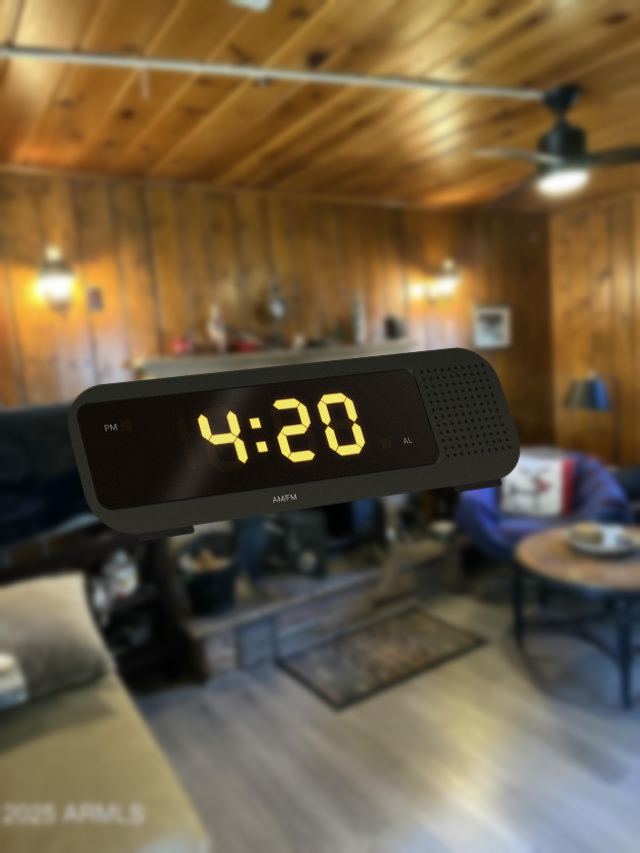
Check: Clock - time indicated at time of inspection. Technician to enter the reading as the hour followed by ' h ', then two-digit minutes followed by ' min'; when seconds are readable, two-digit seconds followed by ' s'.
4 h 20 min
